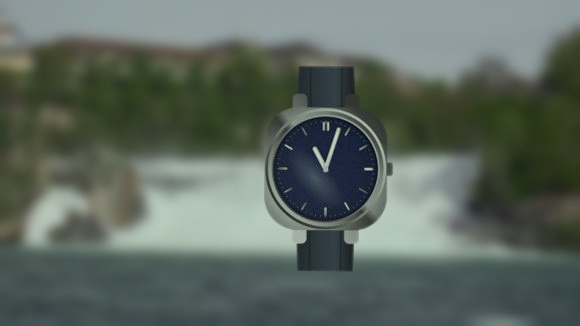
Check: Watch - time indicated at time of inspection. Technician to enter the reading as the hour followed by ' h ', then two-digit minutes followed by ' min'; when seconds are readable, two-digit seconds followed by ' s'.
11 h 03 min
